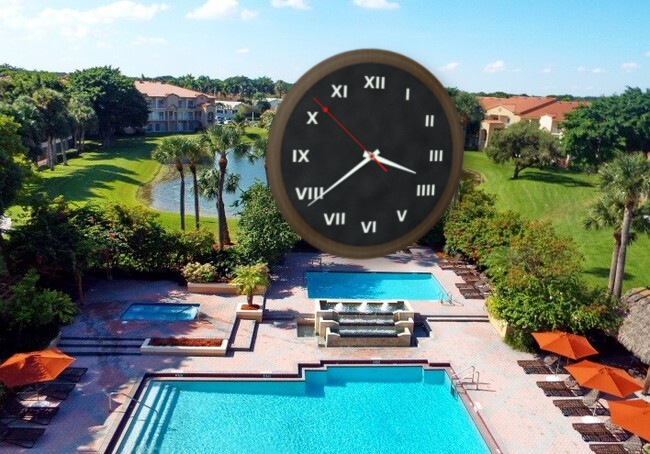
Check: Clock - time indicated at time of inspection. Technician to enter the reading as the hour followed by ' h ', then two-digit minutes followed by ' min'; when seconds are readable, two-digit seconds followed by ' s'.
3 h 38 min 52 s
